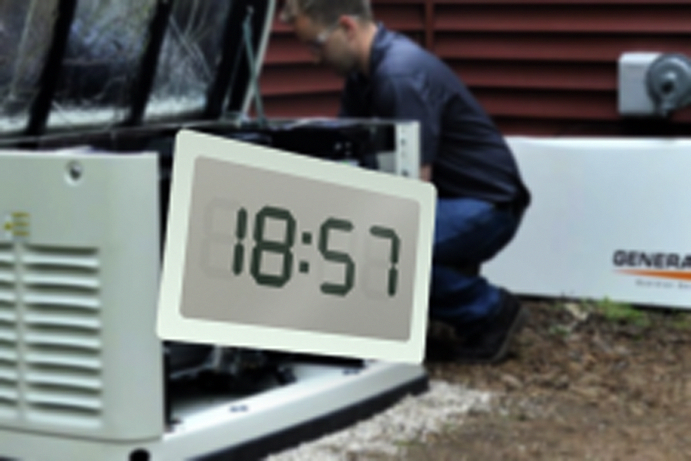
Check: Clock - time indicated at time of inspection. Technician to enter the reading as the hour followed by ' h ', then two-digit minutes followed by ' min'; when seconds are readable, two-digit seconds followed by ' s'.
18 h 57 min
